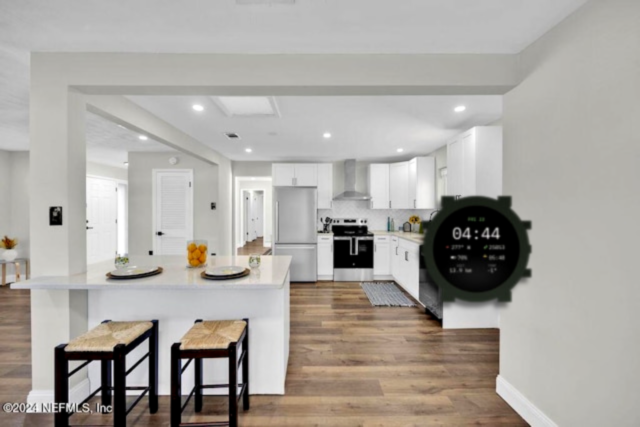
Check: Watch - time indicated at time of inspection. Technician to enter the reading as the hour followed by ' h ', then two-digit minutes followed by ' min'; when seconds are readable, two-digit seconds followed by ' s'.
4 h 44 min
